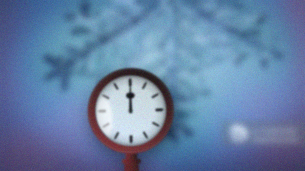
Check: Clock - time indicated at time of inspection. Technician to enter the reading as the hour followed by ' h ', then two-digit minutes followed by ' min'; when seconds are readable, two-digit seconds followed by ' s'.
12 h 00 min
